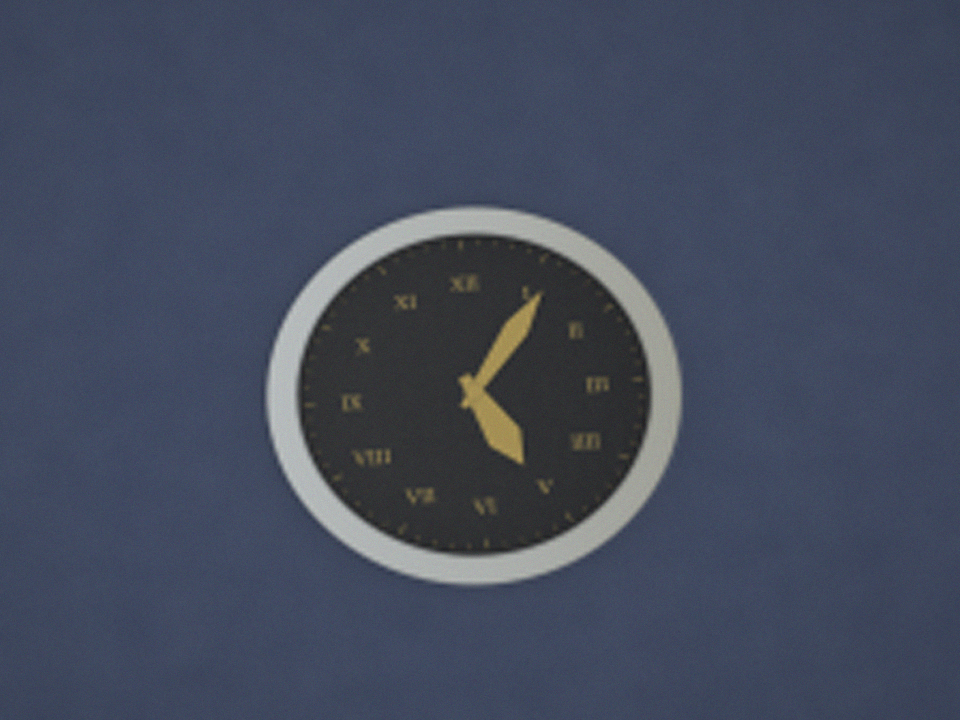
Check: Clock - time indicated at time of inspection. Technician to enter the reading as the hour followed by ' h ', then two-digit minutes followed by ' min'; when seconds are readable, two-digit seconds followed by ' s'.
5 h 06 min
